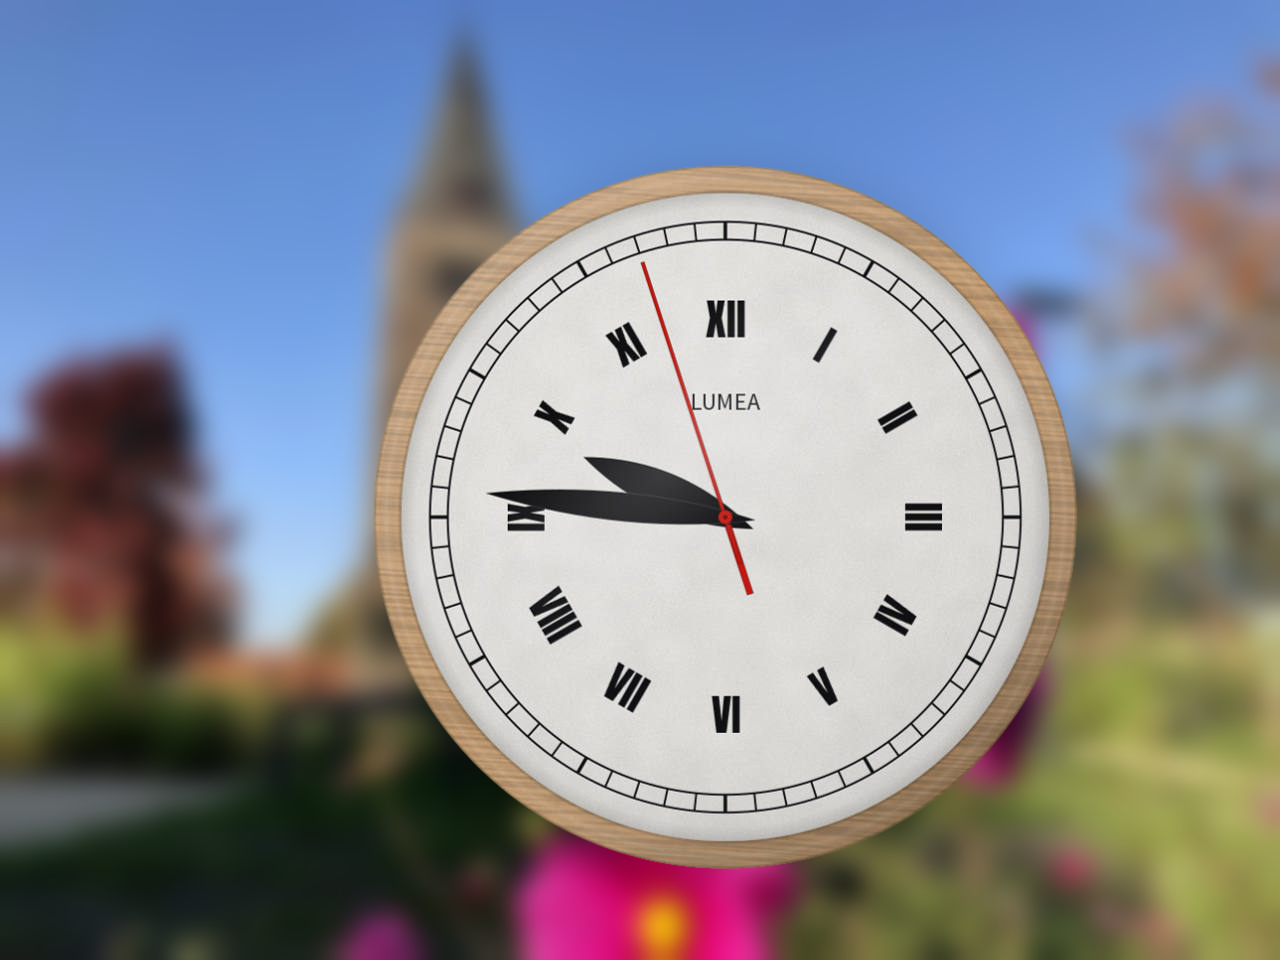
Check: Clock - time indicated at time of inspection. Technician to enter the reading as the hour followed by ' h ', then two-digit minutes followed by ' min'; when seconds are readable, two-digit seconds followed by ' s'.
9 h 45 min 57 s
